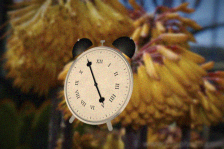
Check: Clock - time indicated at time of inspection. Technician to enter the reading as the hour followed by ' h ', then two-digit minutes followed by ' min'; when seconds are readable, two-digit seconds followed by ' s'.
4 h 55 min
